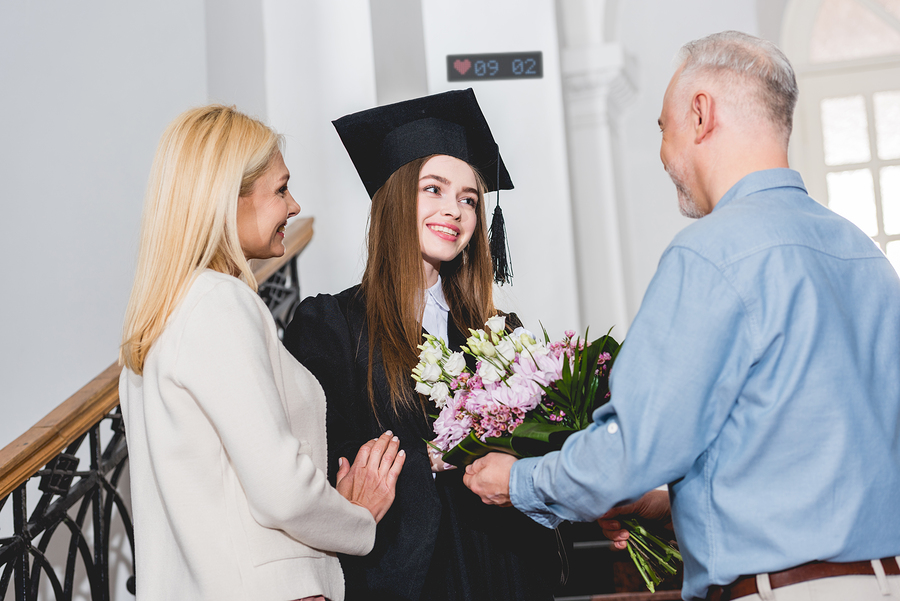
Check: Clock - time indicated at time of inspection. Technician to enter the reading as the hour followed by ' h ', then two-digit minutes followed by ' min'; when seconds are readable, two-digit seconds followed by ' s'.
9 h 02 min
